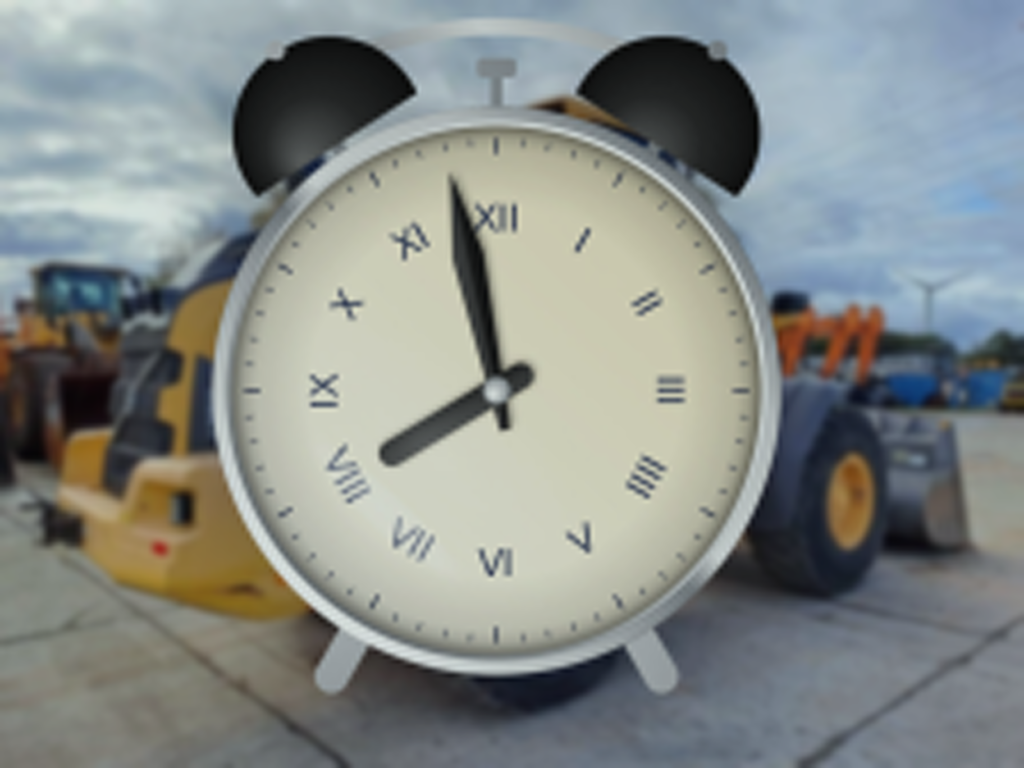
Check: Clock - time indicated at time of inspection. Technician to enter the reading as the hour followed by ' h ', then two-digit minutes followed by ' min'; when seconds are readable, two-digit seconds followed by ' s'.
7 h 58 min
